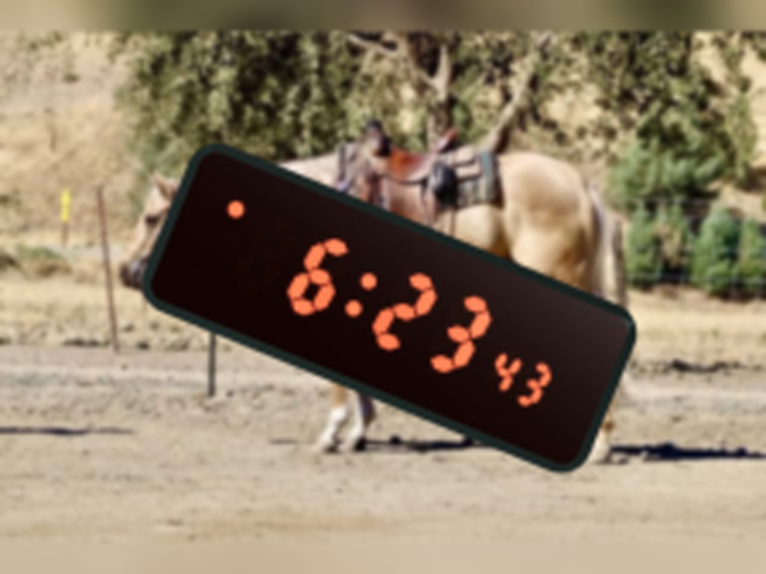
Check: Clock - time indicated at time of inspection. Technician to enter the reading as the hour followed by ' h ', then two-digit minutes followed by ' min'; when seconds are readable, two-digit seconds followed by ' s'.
6 h 23 min 43 s
